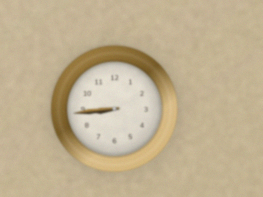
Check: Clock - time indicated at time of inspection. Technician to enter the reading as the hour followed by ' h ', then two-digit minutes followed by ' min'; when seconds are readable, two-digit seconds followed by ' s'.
8 h 44 min
